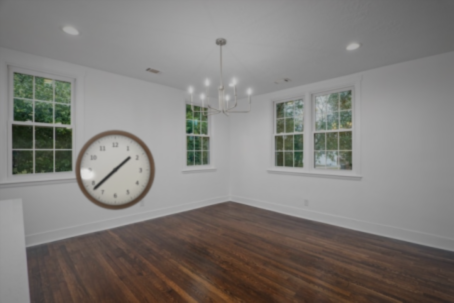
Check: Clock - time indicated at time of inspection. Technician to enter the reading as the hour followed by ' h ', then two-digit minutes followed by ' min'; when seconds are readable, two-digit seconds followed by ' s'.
1 h 38 min
